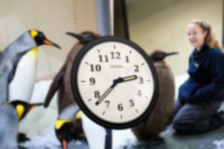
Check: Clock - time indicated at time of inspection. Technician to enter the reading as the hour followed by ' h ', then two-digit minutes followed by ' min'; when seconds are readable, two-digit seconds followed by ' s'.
2 h 38 min
